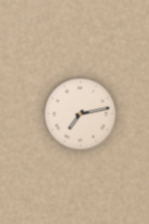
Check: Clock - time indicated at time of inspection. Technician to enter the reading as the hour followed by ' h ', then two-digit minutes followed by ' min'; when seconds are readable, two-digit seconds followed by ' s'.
7 h 13 min
